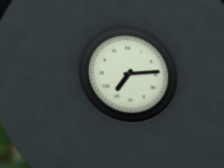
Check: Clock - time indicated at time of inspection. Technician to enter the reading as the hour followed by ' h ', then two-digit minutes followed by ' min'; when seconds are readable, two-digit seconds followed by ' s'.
7 h 14 min
